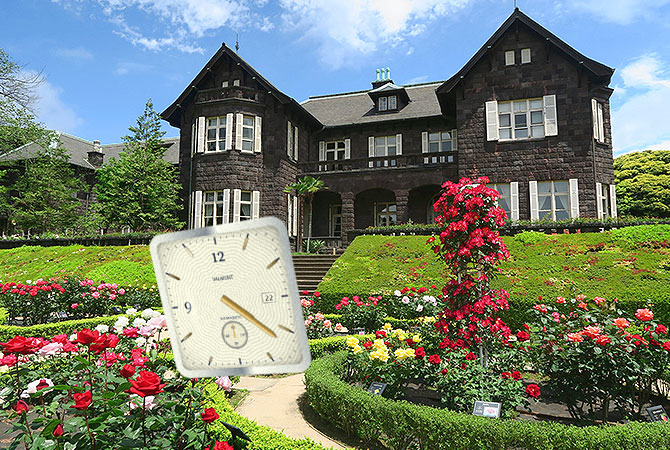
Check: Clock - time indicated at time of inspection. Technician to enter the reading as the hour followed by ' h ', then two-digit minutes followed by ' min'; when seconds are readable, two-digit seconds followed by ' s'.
4 h 22 min
